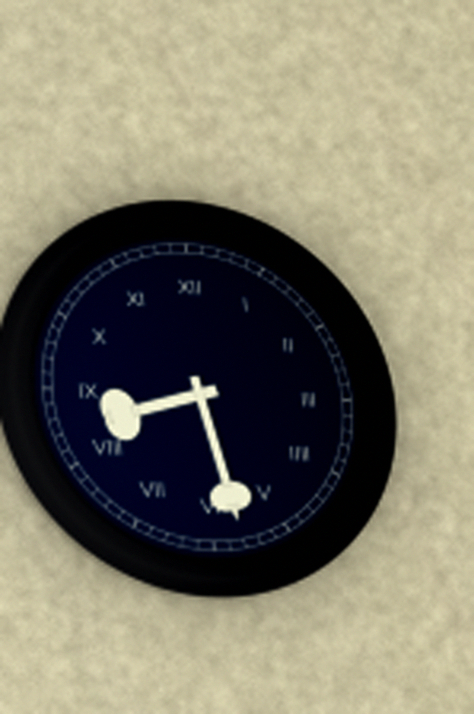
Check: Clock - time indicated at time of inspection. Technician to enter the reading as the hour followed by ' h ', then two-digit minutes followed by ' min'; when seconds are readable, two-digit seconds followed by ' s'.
8 h 28 min
